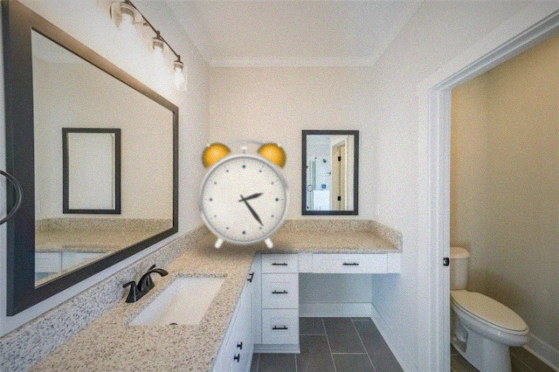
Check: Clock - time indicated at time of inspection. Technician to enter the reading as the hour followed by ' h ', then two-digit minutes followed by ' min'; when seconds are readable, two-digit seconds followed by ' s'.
2 h 24 min
